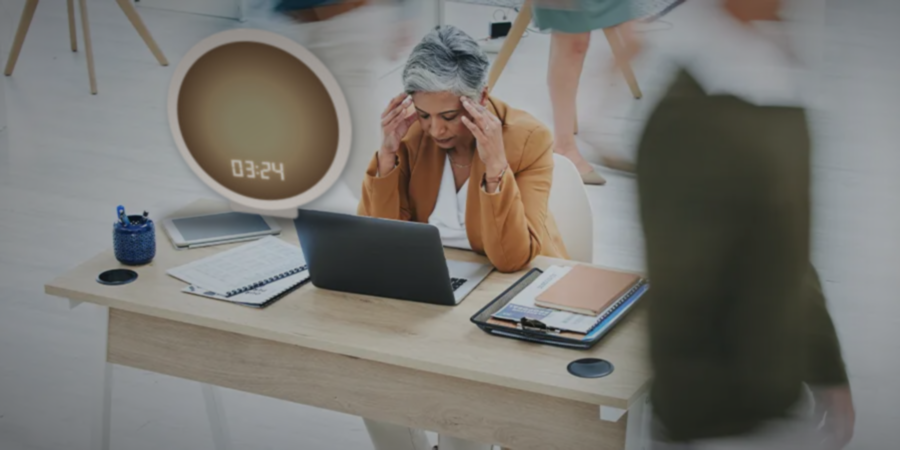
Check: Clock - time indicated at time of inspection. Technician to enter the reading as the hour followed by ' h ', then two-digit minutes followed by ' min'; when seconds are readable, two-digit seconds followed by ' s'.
3 h 24 min
